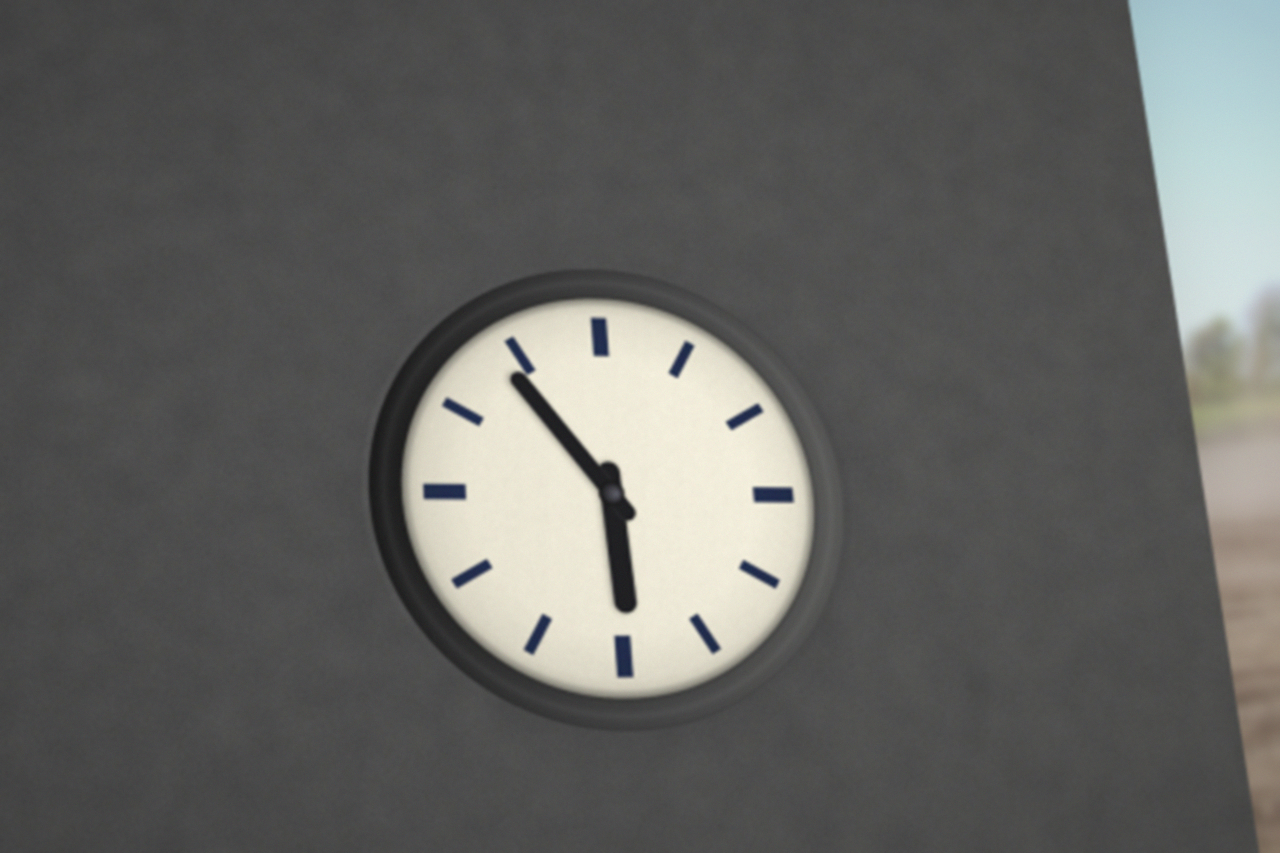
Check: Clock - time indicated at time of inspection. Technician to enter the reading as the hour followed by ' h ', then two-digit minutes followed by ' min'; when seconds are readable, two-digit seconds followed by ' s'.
5 h 54 min
